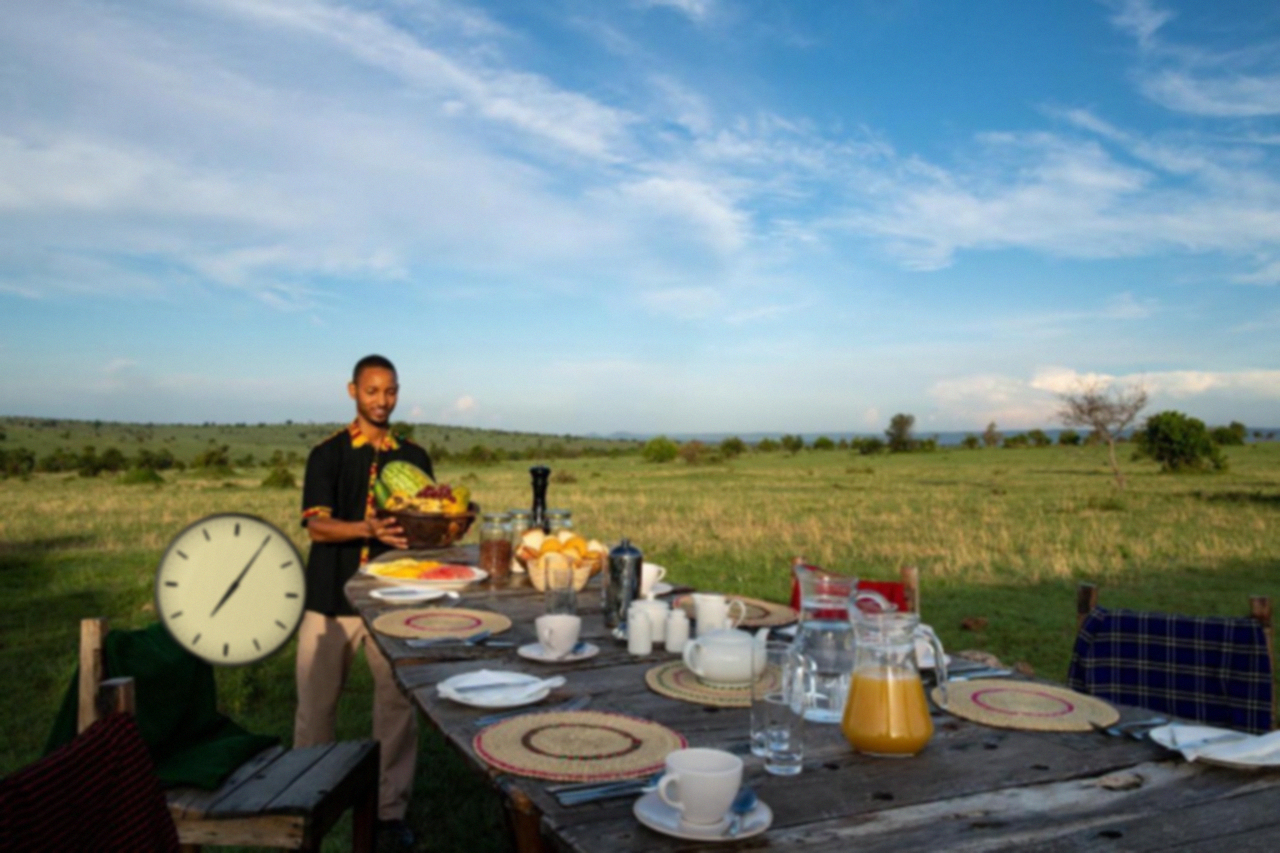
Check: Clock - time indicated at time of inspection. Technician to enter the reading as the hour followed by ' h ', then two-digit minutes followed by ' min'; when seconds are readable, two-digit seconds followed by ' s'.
7 h 05 min
